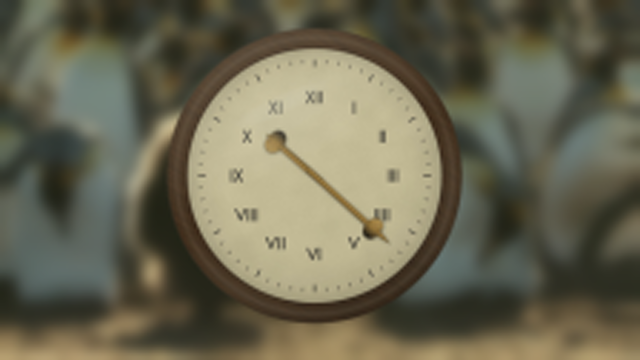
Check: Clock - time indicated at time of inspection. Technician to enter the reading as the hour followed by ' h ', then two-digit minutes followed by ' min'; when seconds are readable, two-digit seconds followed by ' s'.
10 h 22 min
